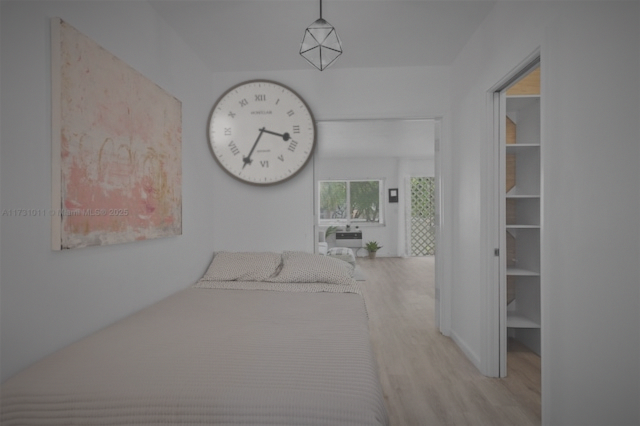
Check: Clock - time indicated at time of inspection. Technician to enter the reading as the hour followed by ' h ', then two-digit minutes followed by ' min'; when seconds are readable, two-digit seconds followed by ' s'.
3 h 35 min
